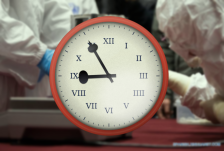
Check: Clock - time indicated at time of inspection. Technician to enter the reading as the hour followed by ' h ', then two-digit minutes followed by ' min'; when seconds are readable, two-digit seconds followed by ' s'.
8 h 55 min
